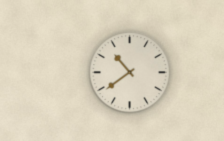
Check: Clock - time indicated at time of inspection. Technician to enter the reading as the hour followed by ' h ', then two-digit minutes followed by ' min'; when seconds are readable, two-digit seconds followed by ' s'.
10 h 39 min
